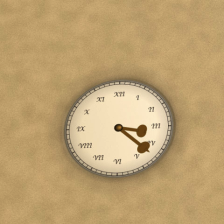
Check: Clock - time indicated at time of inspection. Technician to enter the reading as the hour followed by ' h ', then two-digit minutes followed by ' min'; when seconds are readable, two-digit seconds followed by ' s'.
3 h 22 min
